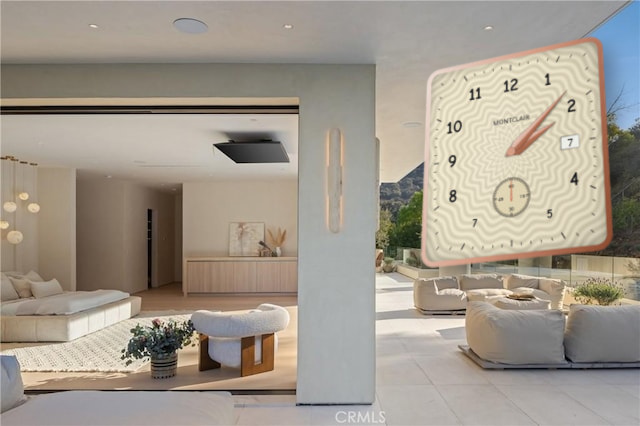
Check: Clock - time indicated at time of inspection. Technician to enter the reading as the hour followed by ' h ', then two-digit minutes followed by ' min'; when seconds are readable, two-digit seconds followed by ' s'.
2 h 08 min
